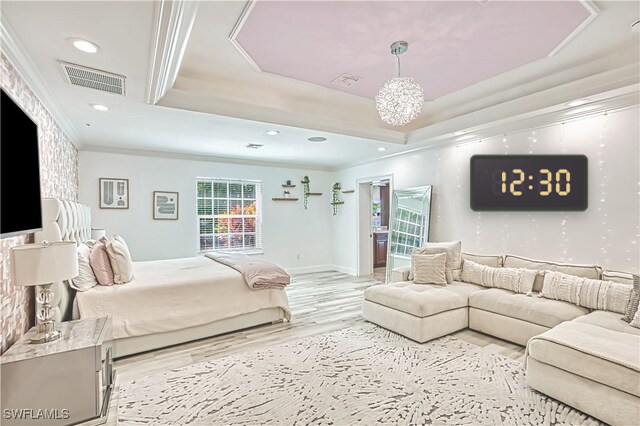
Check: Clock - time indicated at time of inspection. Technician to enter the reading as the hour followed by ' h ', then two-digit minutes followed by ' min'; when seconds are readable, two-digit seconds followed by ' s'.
12 h 30 min
